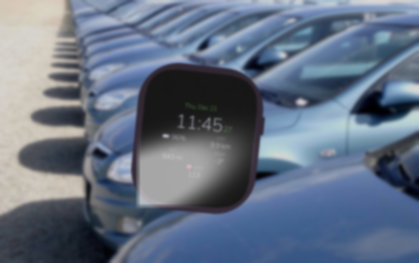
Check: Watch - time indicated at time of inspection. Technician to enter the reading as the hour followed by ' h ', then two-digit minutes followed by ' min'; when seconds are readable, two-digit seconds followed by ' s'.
11 h 45 min
